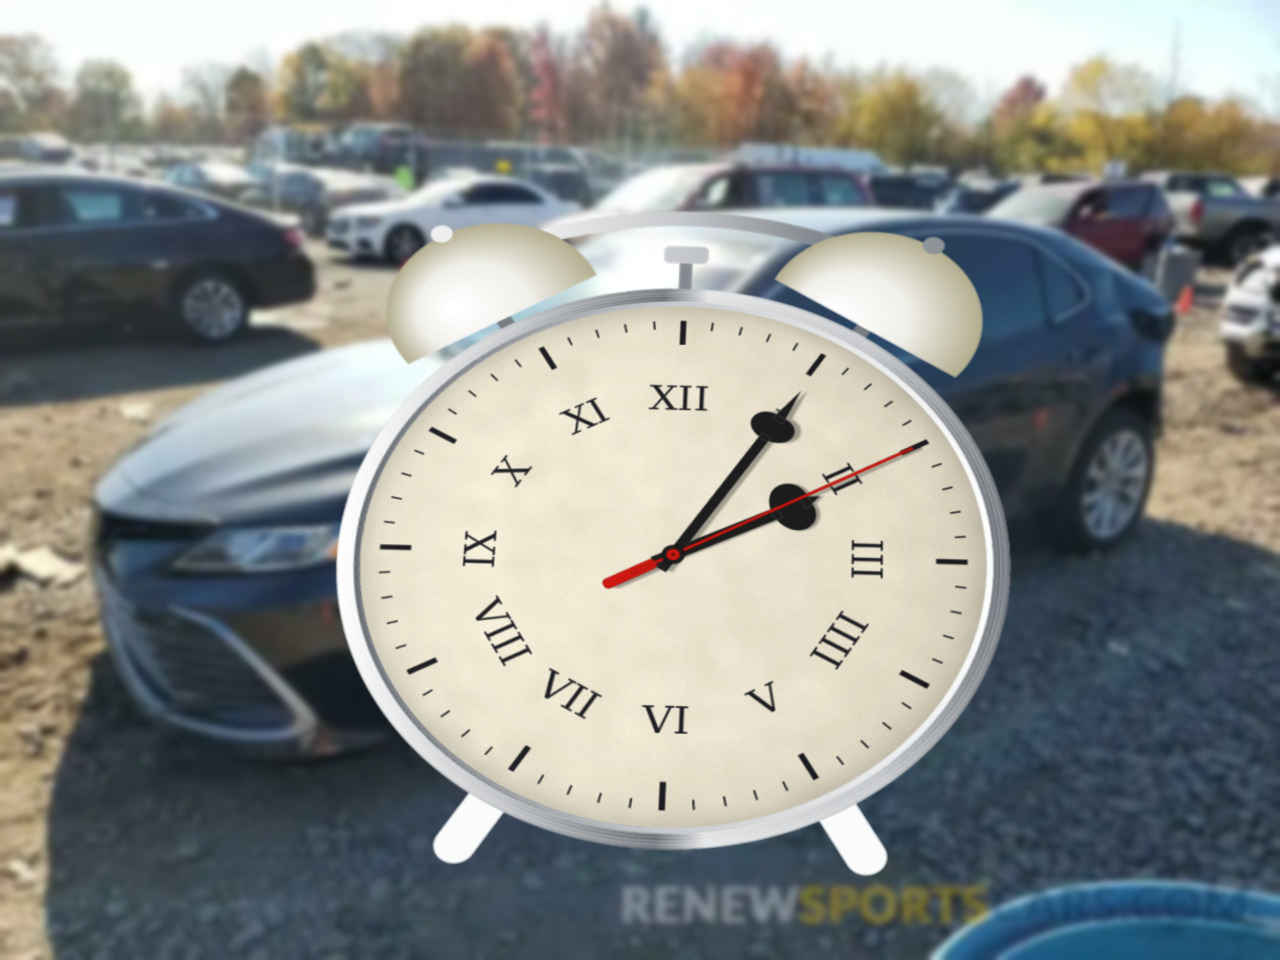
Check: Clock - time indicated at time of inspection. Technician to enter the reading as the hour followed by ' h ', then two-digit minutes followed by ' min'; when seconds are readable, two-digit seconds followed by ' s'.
2 h 05 min 10 s
